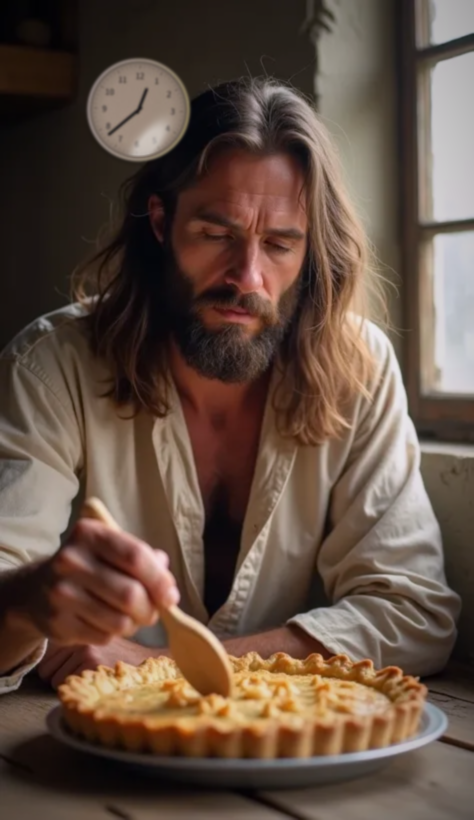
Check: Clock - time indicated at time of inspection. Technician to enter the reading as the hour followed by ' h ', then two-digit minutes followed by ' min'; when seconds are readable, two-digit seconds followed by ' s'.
12 h 38 min
